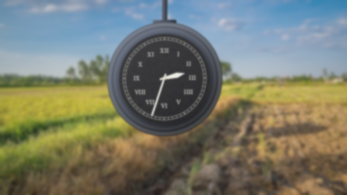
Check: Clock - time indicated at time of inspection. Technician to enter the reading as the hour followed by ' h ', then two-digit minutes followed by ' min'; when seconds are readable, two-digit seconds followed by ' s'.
2 h 33 min
